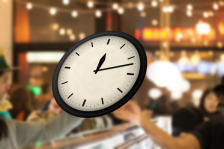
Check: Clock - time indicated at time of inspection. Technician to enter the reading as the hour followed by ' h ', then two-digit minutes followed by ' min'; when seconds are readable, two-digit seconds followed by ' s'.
12 h 12 min
